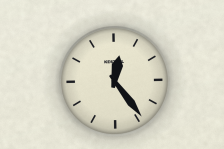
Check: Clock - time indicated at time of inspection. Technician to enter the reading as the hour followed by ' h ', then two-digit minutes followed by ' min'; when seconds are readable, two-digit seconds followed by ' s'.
12 h 24 min
